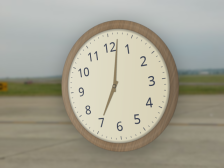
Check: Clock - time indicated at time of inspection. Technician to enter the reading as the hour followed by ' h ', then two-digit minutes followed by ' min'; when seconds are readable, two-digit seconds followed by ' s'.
7 h 02 min
